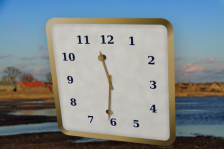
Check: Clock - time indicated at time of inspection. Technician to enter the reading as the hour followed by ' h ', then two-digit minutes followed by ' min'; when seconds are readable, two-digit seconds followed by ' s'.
11 h 31 min
